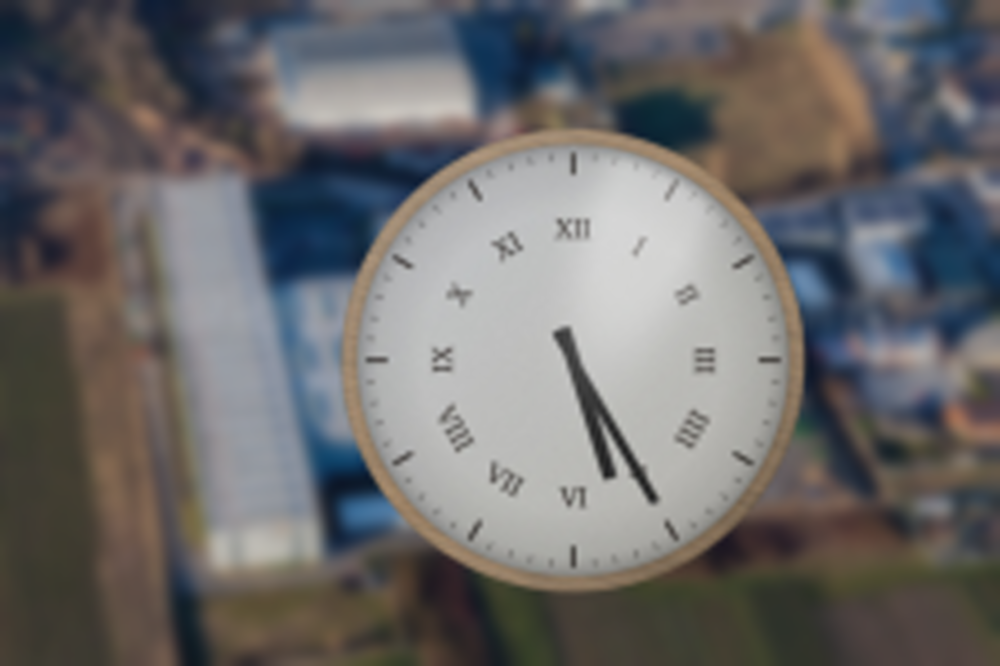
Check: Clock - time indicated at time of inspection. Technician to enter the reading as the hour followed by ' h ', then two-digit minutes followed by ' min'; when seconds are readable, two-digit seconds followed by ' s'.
5 h 25 min
